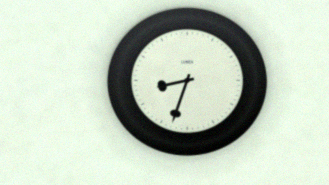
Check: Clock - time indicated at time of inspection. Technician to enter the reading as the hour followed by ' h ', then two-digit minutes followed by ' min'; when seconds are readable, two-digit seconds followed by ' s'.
8 h 33 min
